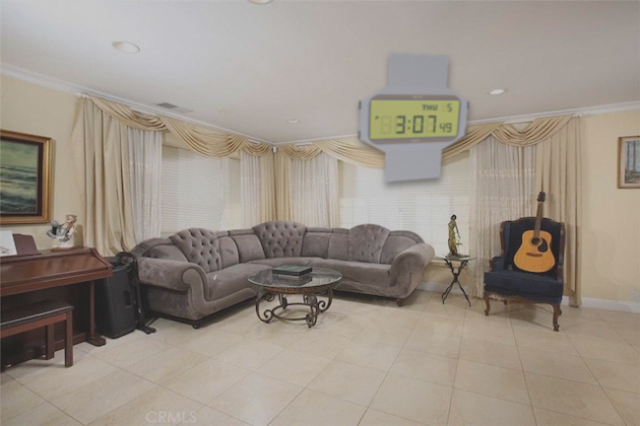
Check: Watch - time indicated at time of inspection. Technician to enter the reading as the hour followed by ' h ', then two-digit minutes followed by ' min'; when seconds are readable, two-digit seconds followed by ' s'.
3 h 07 min
